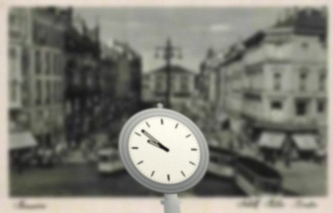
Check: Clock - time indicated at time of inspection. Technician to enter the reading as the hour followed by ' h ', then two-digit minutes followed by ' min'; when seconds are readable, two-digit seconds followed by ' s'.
9 h 52 min
